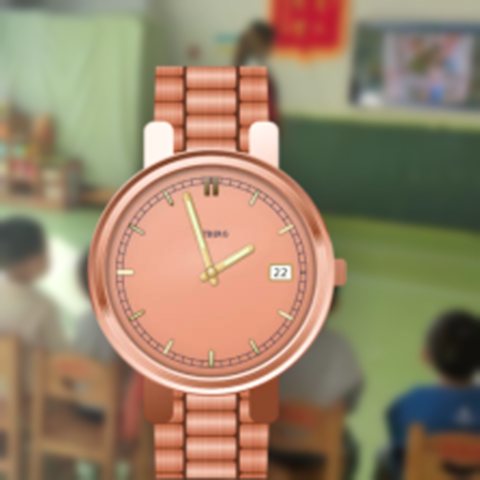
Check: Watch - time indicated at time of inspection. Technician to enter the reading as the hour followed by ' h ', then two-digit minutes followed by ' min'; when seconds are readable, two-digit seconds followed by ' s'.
1 h 57 min
